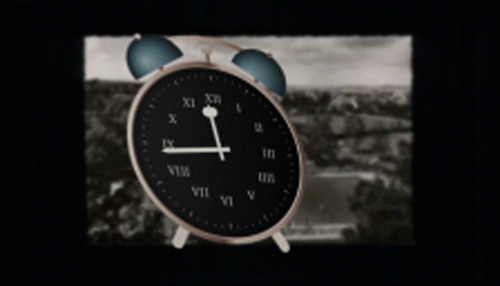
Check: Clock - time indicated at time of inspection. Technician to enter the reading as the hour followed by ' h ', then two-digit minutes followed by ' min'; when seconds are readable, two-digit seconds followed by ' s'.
11 h 44 min
